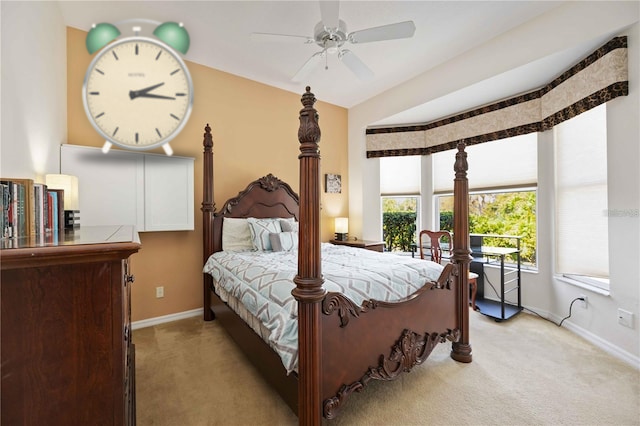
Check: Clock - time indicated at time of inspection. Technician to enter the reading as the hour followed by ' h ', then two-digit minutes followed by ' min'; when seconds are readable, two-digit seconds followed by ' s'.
2 h 16 min
